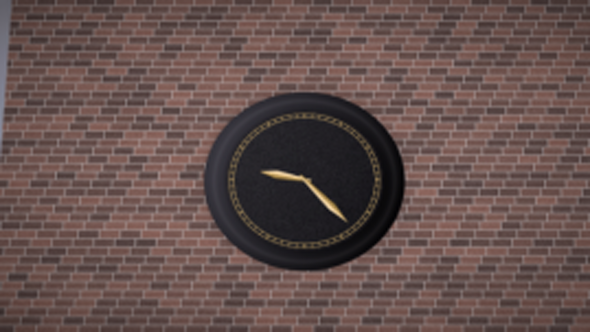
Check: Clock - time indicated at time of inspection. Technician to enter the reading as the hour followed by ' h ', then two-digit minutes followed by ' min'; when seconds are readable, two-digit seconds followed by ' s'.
9 h 23 min
